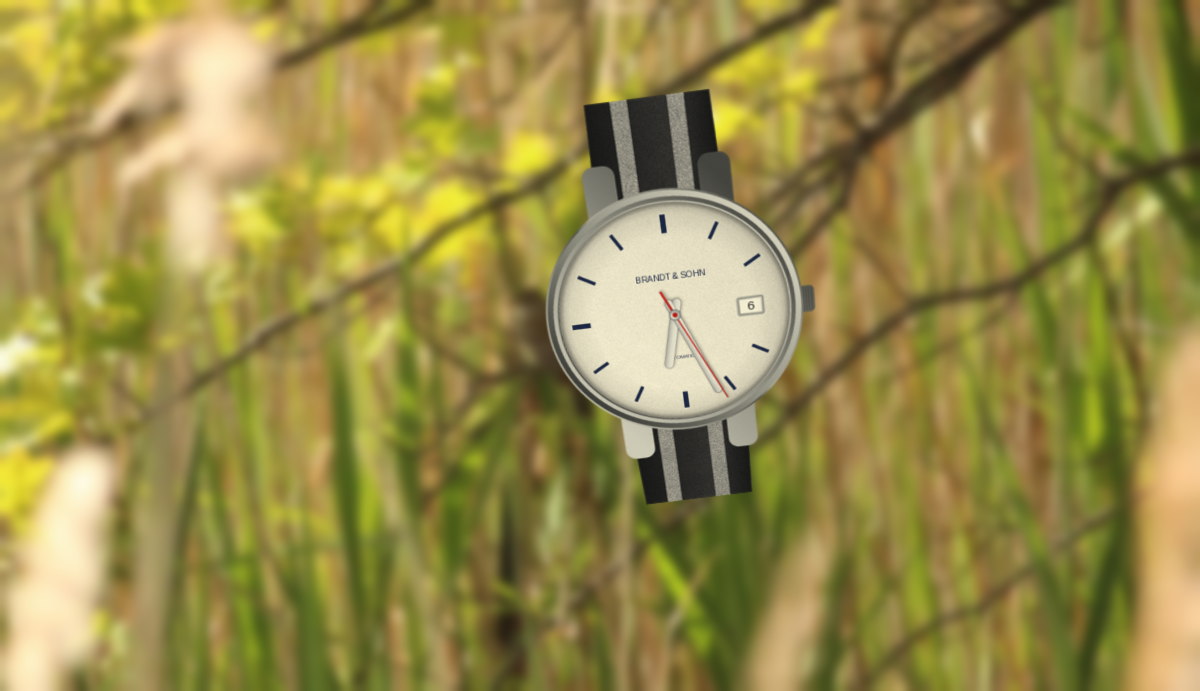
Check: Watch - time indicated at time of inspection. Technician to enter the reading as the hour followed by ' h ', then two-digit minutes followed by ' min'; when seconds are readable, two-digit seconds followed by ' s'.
6 h 26 min 26 s
